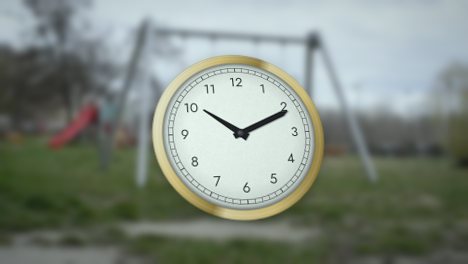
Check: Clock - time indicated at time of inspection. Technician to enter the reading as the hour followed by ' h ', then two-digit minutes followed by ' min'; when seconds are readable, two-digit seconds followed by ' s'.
10 h 11 min
